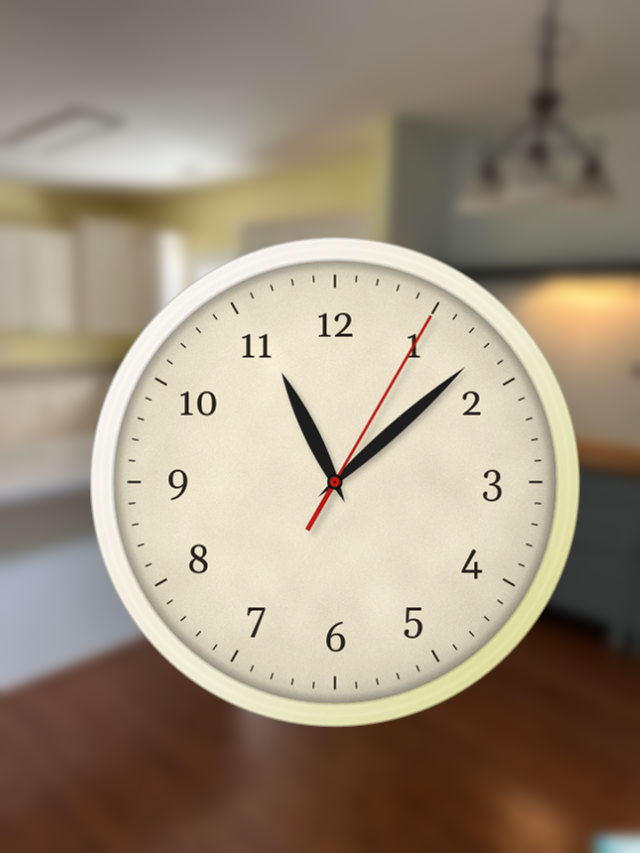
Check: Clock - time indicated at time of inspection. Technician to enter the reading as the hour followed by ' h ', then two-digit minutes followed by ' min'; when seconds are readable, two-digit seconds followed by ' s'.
11 h 08 min 05 s
